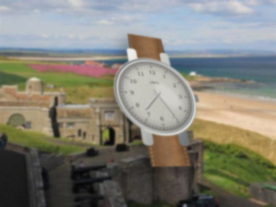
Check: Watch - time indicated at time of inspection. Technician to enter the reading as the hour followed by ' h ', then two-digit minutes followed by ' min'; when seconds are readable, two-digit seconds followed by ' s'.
7 h 25 min
